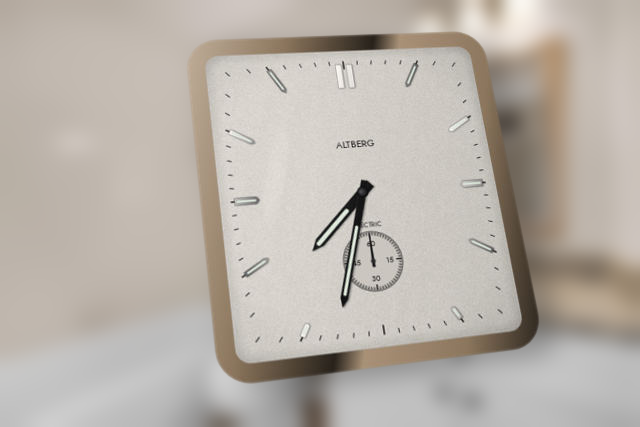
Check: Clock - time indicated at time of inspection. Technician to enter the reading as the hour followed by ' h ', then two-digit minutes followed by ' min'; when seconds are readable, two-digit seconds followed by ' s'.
7 h 33 min
